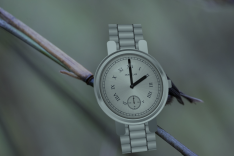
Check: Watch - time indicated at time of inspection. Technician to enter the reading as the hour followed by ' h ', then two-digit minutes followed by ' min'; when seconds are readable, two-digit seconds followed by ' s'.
2 h 00 min
